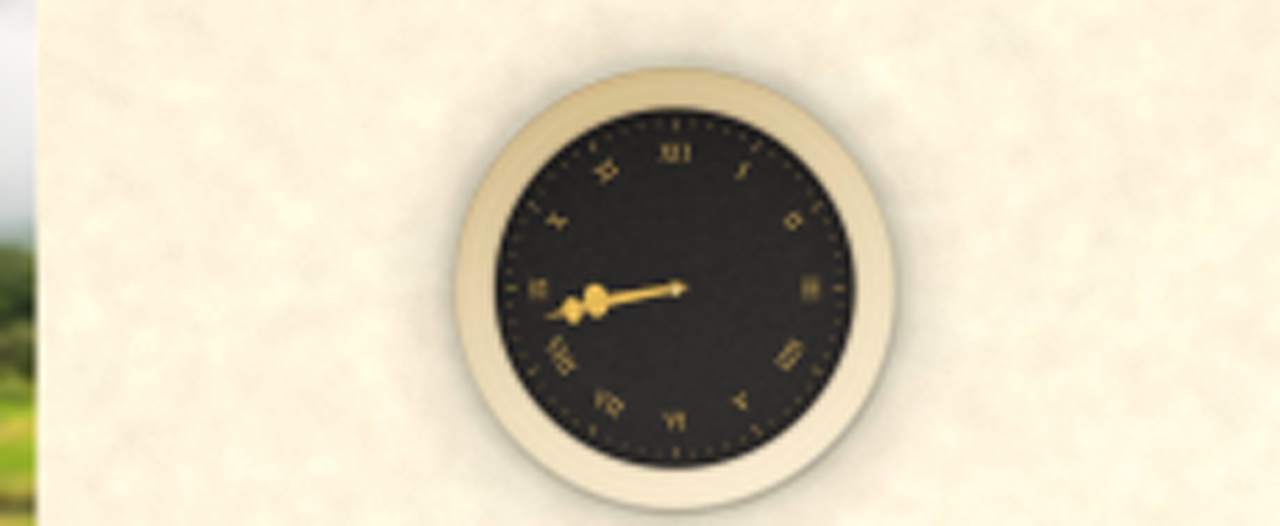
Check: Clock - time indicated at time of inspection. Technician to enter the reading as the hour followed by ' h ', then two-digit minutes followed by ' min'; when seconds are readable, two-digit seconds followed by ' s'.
8 h 43 min
